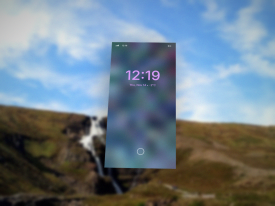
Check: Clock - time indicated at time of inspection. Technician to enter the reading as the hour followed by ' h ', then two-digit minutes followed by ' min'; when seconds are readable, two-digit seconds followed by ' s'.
12 h 19 min
